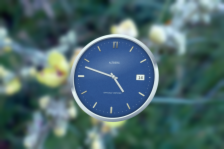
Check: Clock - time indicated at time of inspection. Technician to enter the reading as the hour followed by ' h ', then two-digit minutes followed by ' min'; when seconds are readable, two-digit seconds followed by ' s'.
4 h 48 min
